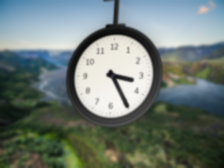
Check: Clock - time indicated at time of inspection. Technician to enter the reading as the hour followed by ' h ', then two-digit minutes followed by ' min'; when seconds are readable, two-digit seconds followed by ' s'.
3 h 25 min
